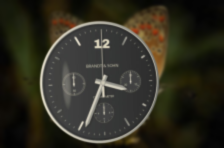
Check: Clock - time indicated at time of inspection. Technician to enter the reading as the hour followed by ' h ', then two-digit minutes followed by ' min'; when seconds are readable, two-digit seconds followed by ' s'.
3 h 34 min
